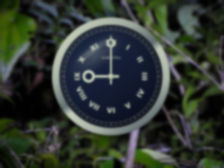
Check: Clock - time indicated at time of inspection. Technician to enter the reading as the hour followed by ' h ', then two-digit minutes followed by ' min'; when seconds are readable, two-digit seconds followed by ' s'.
9 h 00 min
